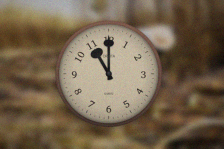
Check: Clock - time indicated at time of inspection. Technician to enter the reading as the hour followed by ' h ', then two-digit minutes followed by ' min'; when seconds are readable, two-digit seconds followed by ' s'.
11 h 00 min
